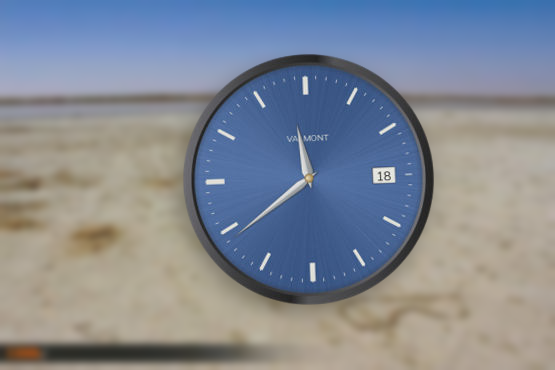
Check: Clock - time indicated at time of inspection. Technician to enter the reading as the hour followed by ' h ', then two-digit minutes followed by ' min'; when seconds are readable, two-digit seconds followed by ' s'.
11 h 39 min
